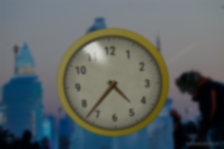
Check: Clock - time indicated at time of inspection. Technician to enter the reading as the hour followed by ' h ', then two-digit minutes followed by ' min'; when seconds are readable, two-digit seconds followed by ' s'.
4 h 37 min
